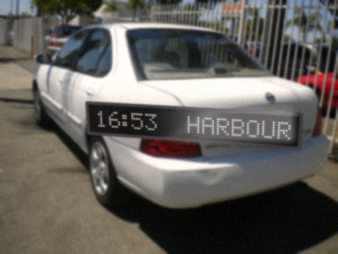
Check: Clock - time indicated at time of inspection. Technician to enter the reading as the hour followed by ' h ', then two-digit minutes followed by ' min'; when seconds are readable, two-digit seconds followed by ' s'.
16 h 53 min
